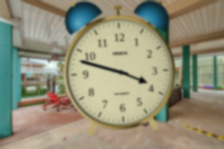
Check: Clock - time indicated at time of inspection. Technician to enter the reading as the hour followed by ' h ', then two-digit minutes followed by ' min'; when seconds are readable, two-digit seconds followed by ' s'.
3 h 48 min
